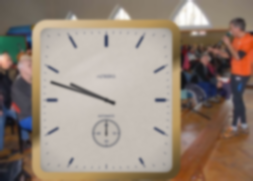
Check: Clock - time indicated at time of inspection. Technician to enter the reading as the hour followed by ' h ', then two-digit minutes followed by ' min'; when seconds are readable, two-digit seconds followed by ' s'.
9 h 48 min
